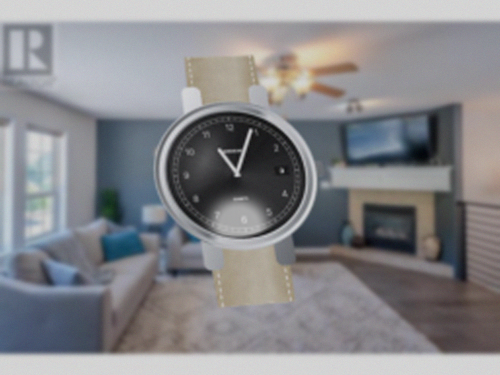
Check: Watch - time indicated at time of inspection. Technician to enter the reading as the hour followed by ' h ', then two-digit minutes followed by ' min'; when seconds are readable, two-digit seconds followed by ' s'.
11 h 04 min
